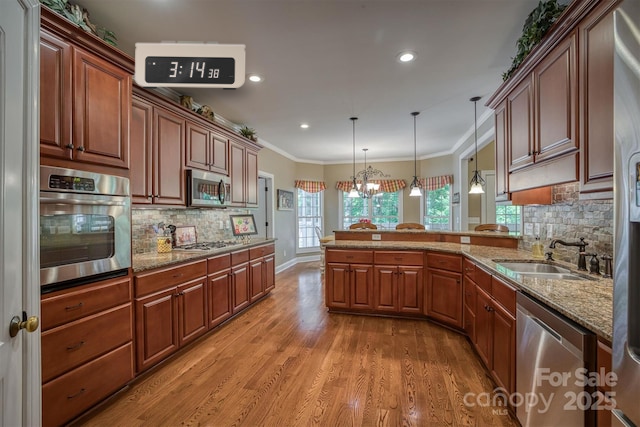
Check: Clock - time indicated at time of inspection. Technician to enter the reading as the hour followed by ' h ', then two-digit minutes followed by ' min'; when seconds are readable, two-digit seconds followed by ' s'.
3 h 14 min 38 s
